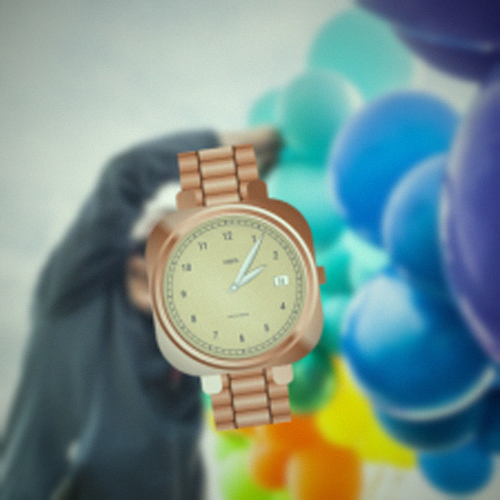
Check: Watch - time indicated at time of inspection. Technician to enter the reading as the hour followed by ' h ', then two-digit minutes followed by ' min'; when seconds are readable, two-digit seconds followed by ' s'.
2 h 06 min
